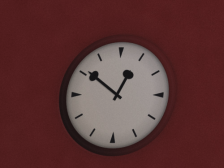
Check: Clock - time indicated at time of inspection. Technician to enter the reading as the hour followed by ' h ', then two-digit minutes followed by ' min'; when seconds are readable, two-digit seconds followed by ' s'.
12 h 51 min
